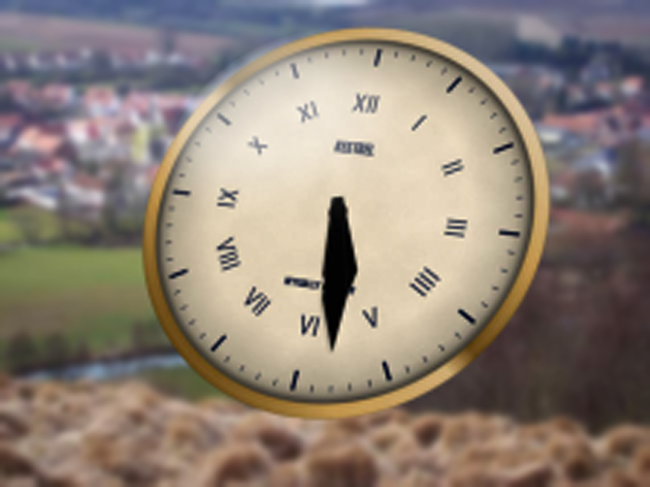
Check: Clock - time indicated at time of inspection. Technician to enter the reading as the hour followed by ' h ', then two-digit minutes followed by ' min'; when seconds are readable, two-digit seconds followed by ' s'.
5 h 28 min
